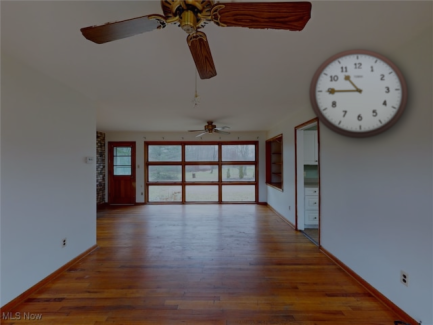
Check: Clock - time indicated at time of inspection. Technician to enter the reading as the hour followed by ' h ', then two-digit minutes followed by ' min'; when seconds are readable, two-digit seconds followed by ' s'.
10 h 45 min
